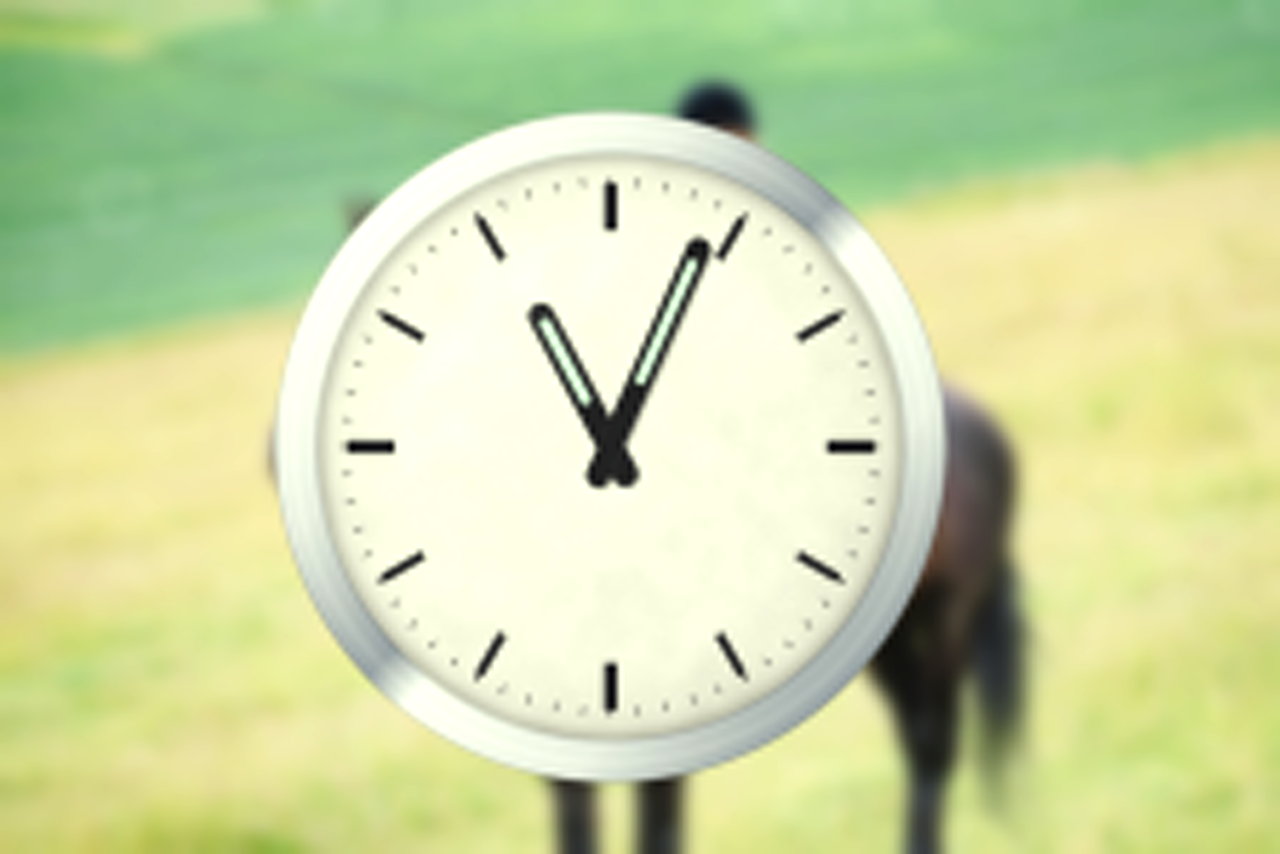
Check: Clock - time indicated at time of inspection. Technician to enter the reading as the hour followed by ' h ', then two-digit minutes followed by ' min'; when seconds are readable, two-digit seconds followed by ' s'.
11 h 04 min
